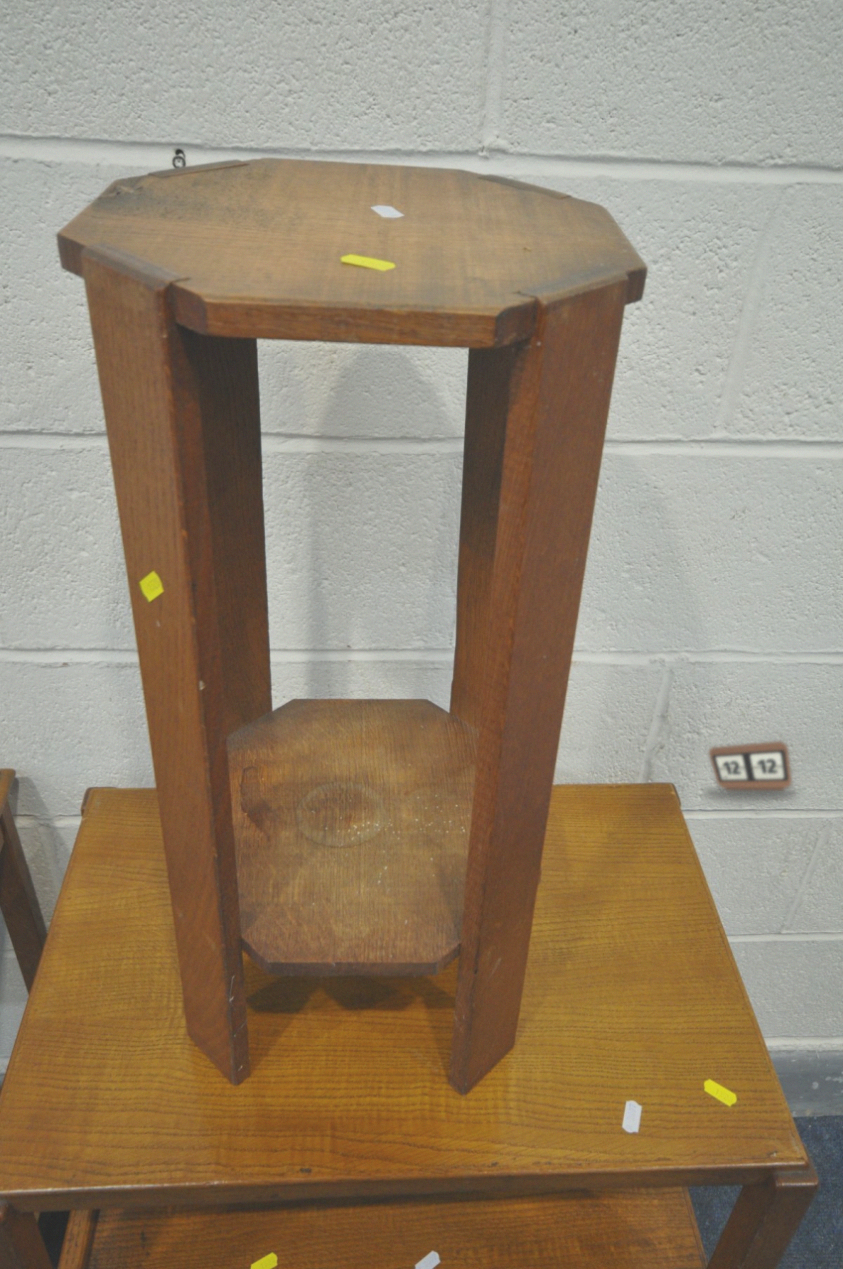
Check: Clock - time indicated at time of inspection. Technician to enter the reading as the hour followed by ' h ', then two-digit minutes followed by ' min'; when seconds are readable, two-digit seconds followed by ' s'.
12 h 12 min
